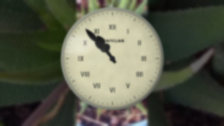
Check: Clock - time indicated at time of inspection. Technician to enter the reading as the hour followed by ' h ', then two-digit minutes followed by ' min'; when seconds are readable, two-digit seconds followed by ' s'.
10 h 53 min
